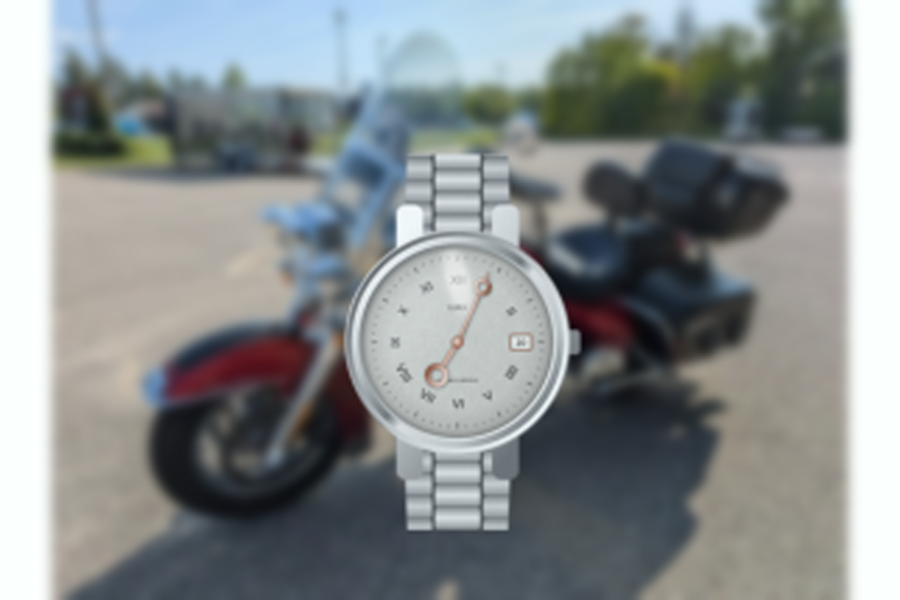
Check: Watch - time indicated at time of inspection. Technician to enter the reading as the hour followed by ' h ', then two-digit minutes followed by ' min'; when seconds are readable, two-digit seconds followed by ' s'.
7 h 04 min
